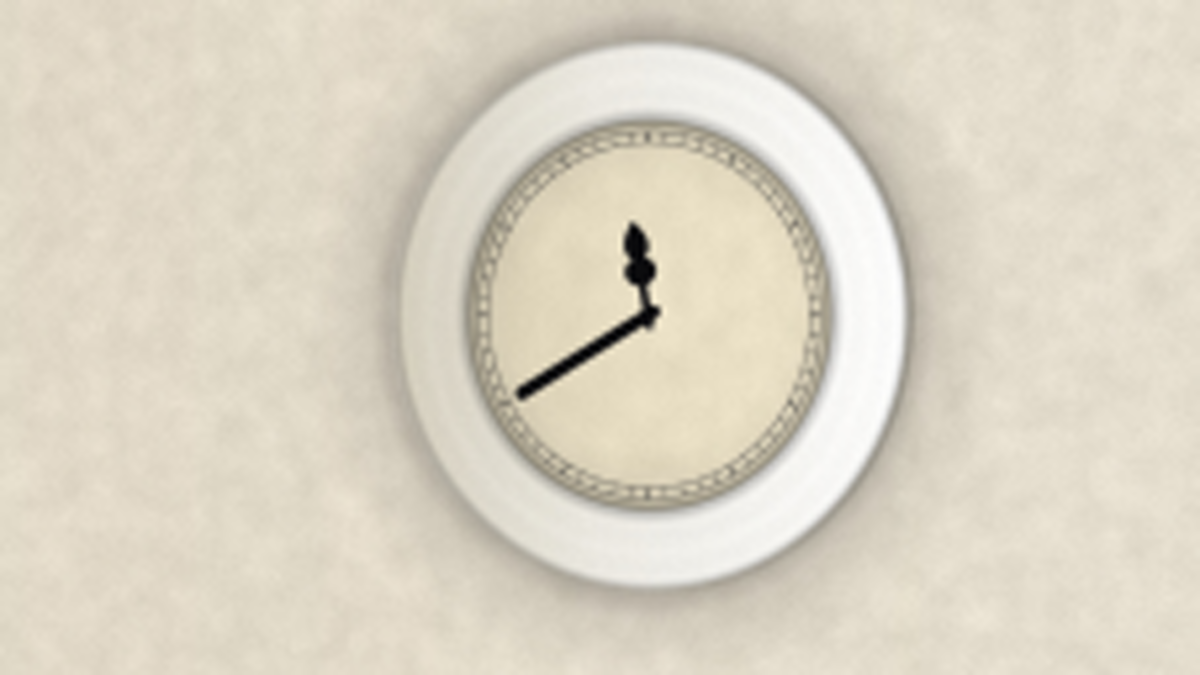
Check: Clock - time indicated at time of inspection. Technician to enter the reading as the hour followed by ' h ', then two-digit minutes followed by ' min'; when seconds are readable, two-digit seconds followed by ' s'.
11 h 40 min
